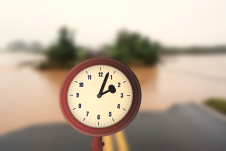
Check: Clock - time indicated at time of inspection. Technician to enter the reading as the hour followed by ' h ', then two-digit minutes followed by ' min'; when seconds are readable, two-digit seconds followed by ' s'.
2 h 03 min
